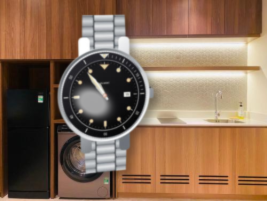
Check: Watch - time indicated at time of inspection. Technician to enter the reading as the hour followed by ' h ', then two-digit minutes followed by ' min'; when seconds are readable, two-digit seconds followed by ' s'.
10 h 54 min
